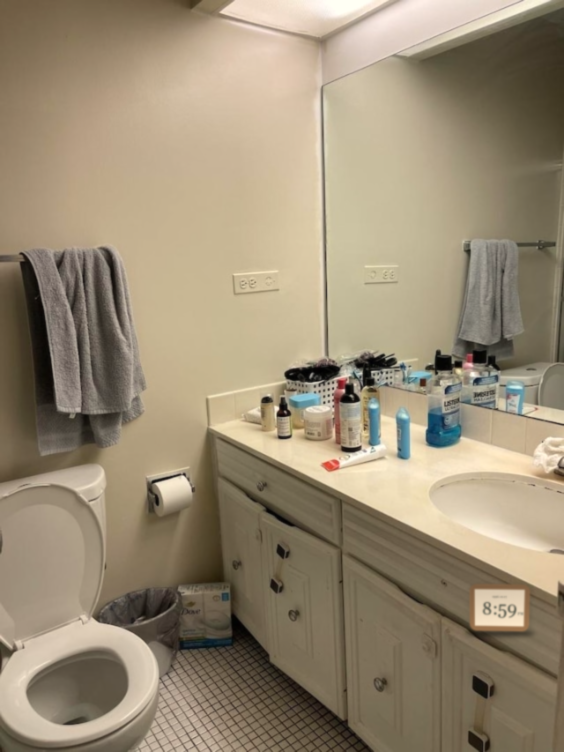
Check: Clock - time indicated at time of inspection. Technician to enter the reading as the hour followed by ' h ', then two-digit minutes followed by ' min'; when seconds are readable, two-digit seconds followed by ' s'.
8 h 59 min
